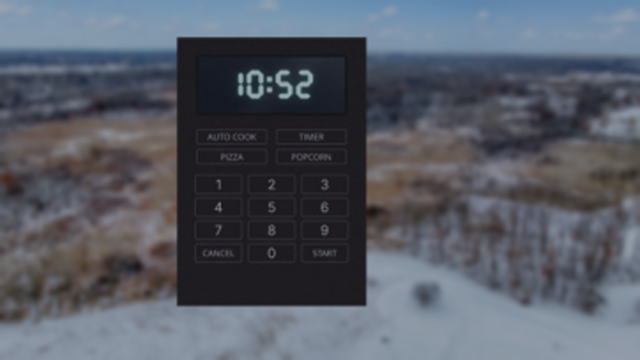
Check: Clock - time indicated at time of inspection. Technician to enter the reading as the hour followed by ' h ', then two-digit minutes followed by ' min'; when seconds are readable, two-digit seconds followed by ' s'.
10 h 52 min
